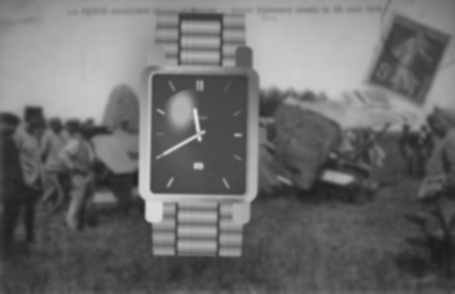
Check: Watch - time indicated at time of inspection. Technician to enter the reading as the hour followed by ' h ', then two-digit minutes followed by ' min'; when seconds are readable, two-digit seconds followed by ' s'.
11 h 40 min
